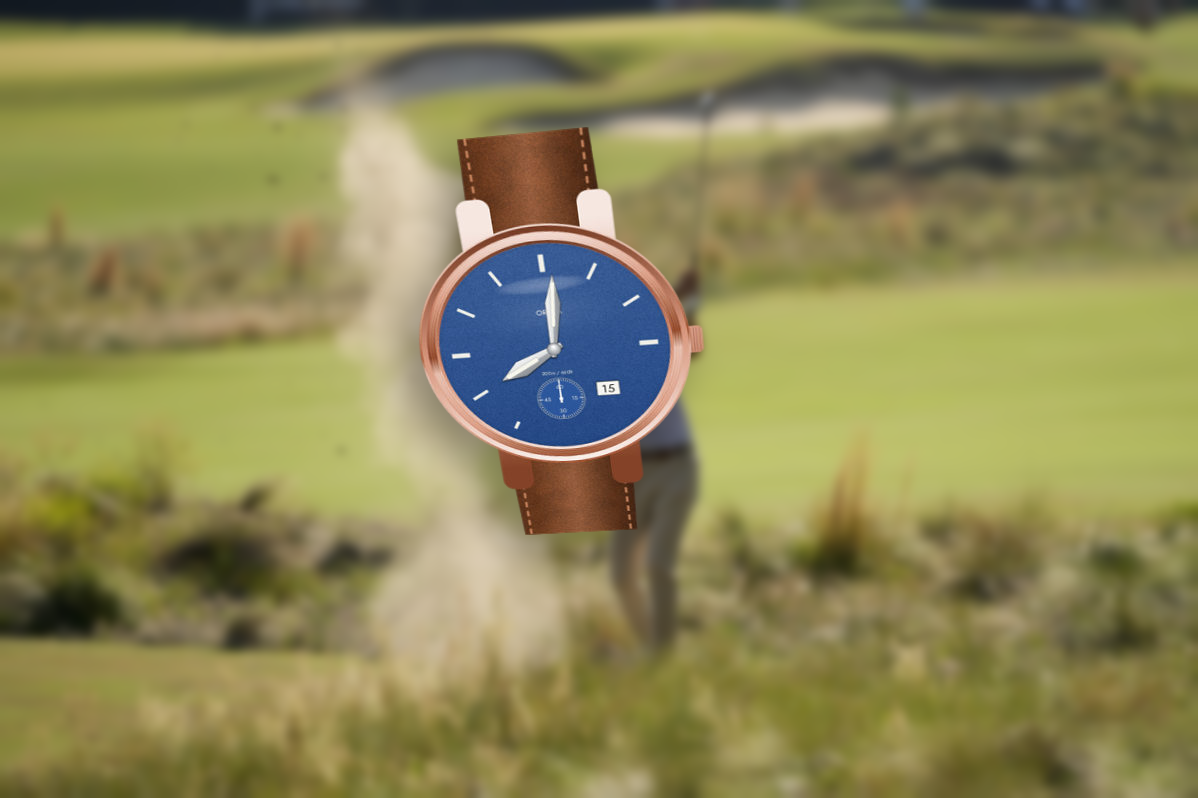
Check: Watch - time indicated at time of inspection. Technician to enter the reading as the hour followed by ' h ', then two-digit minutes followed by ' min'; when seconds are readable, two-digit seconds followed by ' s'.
8 h 01 min
